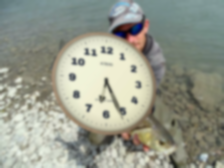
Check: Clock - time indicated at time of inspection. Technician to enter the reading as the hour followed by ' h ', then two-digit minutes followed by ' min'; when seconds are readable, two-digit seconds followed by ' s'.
6 h 26 min
